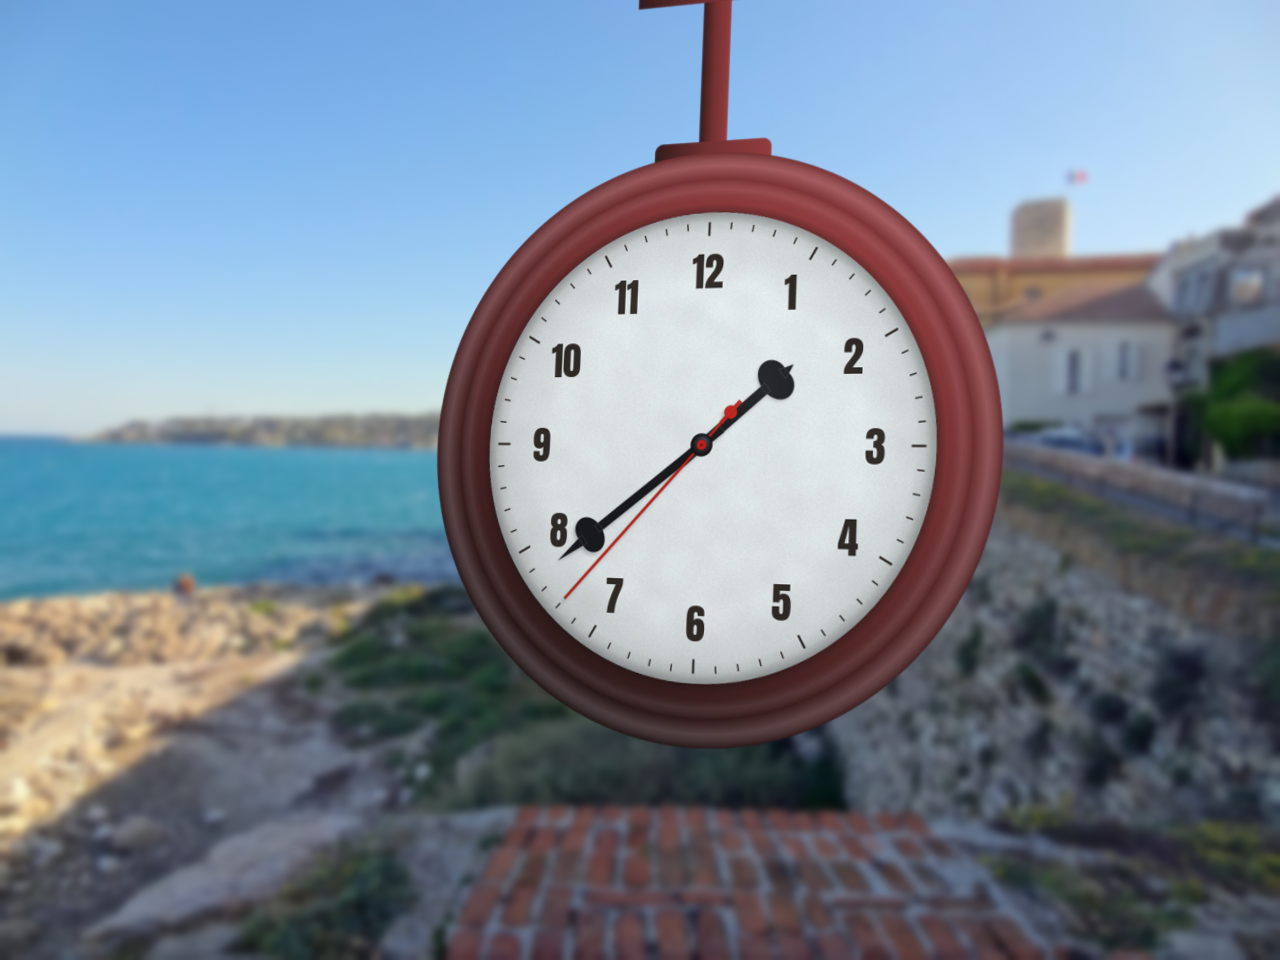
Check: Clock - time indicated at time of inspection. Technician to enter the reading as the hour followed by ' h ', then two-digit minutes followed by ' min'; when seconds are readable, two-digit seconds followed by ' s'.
1 h 38 min 37 s
